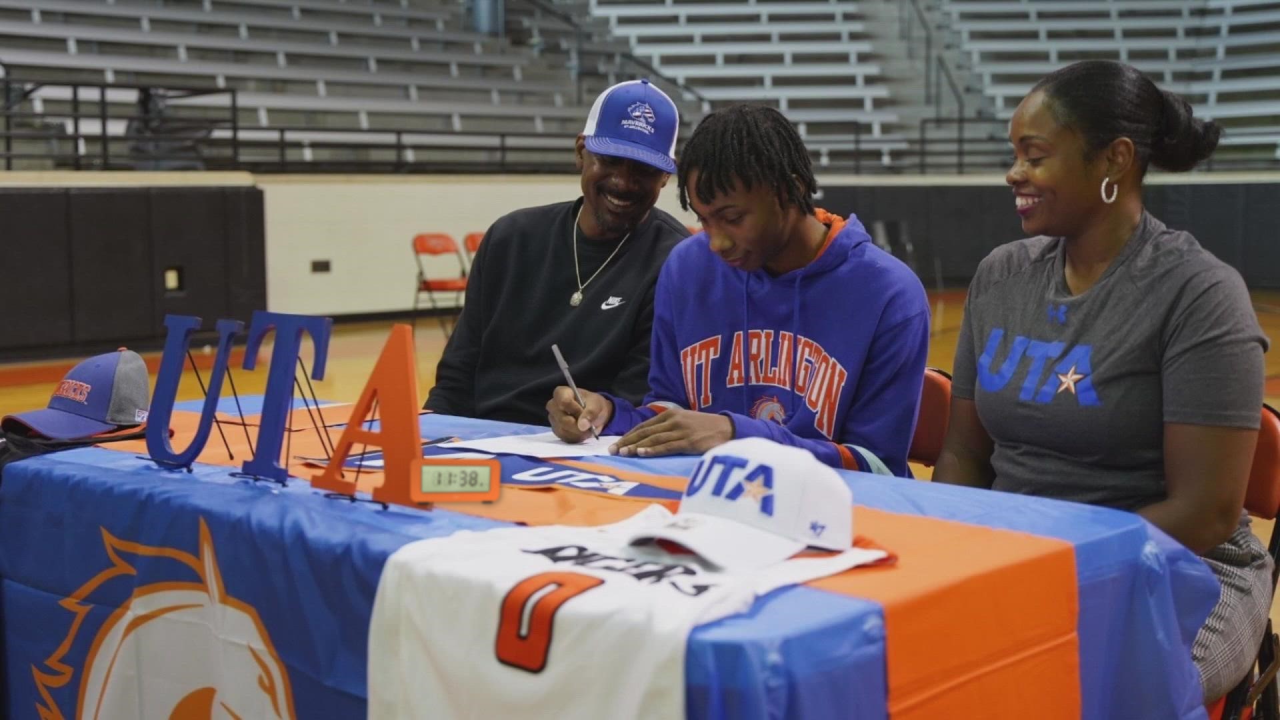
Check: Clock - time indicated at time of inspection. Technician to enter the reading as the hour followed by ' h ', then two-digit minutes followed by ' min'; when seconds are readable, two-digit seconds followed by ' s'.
11 h 38 min
